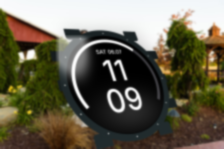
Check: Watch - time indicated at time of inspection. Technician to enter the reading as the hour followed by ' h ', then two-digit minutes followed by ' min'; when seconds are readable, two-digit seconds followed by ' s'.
11 h 09 min
